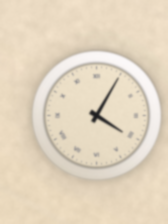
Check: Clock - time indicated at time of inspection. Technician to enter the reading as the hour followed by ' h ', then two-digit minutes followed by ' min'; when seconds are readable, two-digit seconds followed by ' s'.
4 h 05 min
